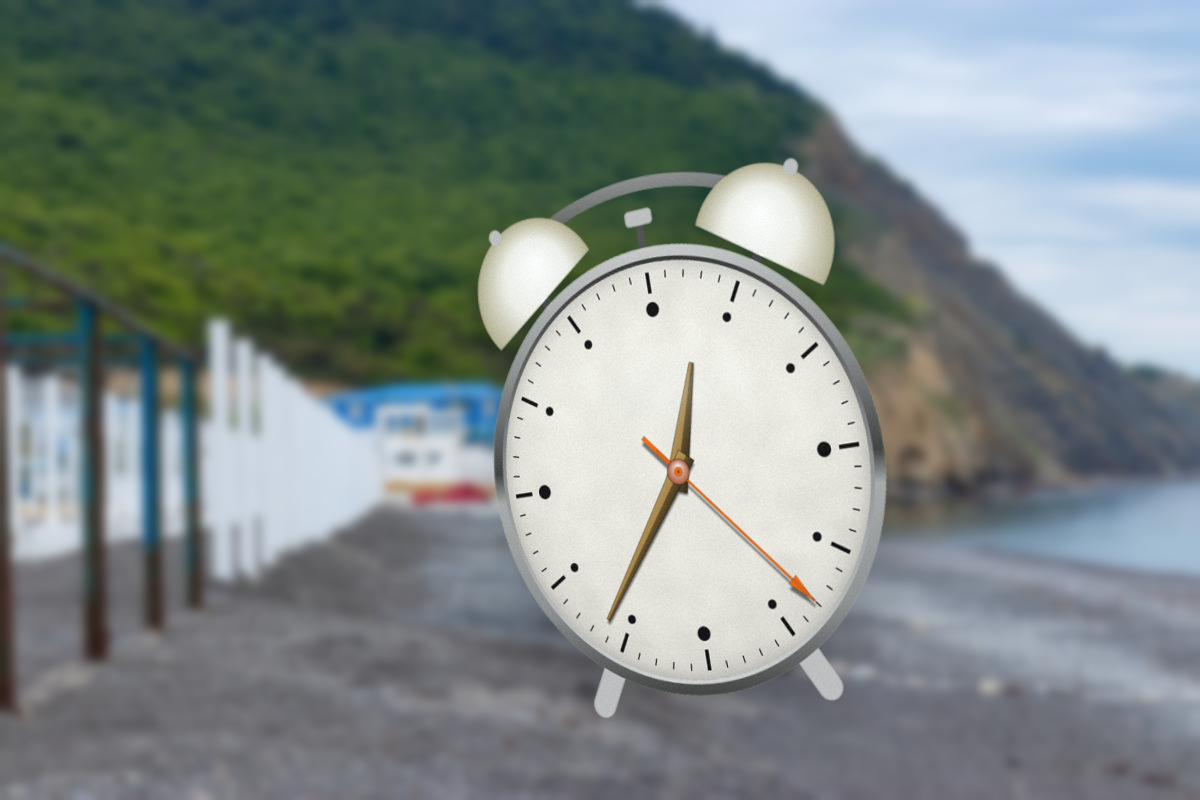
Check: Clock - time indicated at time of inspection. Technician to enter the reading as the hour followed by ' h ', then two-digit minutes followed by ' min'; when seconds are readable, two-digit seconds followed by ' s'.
12 h 36 min 23 s
